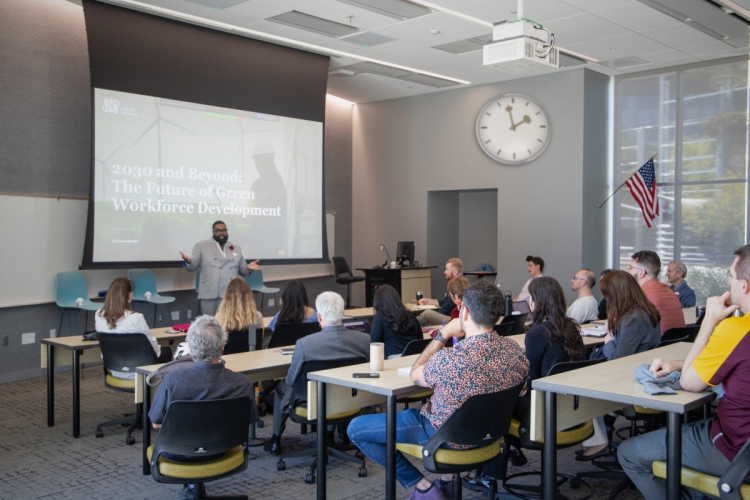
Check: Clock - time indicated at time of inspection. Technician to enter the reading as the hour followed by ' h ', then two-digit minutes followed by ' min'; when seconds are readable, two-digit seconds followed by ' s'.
1 h 58 min
